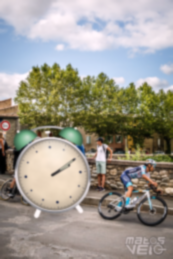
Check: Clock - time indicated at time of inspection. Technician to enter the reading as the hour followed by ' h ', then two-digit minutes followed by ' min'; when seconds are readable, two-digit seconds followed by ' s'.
2 h 10 min
